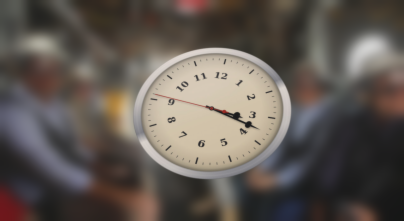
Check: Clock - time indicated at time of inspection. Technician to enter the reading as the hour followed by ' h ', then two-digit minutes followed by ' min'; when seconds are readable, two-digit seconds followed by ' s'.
3 h 17 min 46 s
